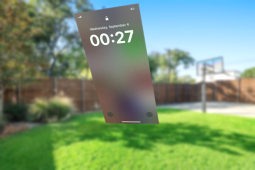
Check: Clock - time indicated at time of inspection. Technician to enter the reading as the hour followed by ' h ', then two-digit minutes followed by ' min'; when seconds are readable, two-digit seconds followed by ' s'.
0 h 27 min
